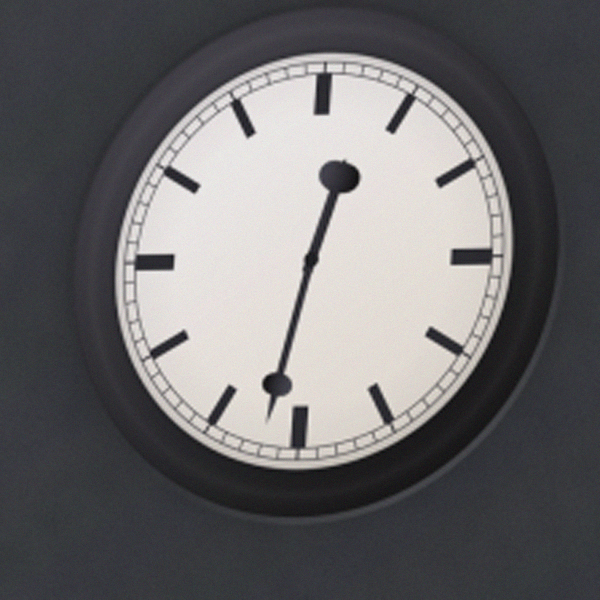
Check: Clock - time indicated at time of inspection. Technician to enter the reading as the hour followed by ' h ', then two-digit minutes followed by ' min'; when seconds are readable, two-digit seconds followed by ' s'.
12 h 32 min
